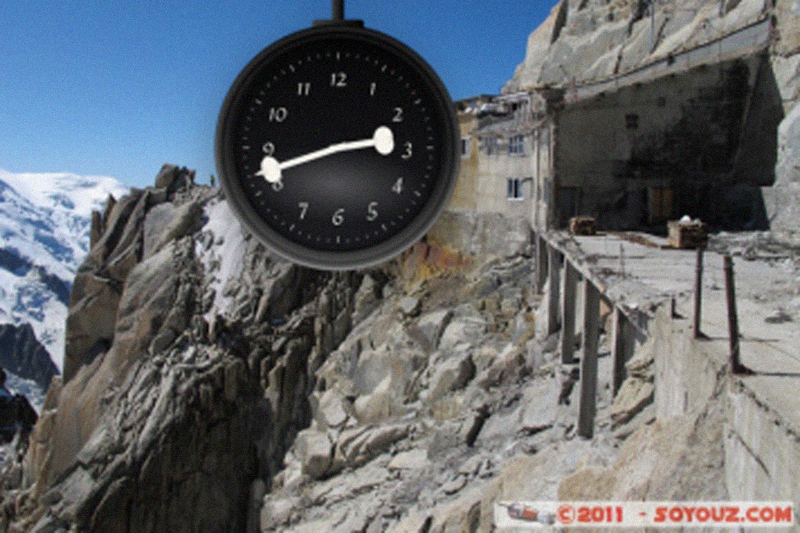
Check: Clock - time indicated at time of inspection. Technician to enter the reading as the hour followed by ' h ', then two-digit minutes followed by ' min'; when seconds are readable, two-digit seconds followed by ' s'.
2 h 42 min
